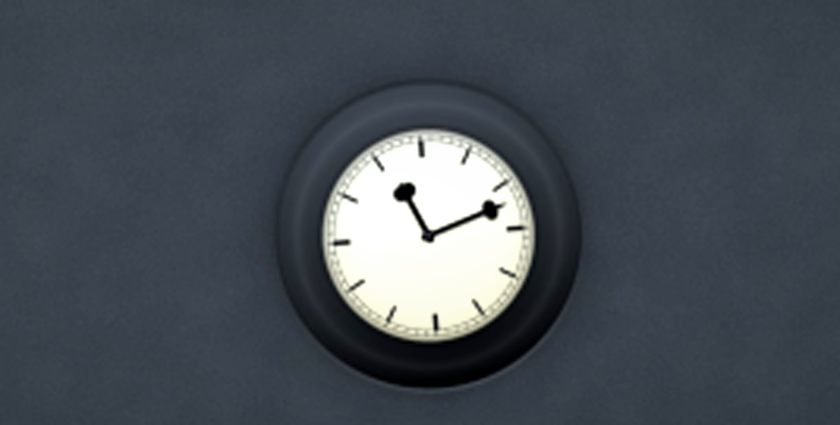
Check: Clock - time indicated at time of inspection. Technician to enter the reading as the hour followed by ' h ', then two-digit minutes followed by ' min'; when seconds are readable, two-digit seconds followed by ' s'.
11 h 12 min
